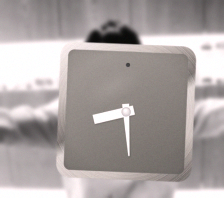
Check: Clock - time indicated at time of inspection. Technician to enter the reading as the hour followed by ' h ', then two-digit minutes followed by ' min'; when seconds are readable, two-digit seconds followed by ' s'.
8 h 29 min
